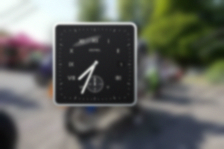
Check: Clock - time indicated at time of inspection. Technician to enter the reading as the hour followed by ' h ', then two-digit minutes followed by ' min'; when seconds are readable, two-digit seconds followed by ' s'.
7 h 34 min
